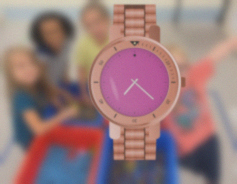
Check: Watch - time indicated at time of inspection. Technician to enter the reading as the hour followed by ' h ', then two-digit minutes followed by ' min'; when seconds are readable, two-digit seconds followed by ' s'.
7 h 22 min
